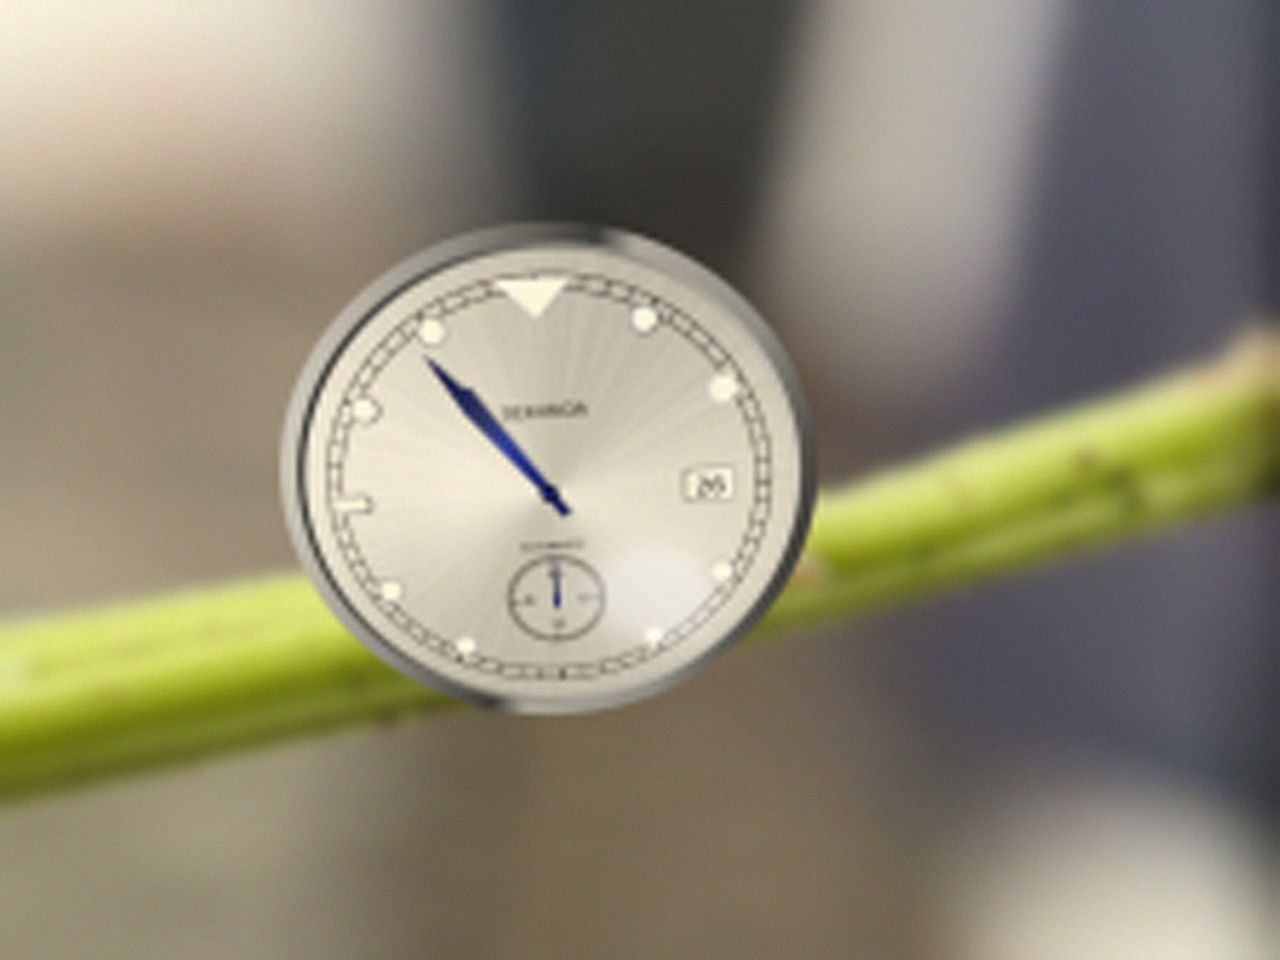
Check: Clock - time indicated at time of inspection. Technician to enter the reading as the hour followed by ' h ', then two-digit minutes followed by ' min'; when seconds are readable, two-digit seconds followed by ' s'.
10 h 54 min
